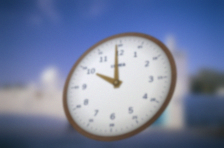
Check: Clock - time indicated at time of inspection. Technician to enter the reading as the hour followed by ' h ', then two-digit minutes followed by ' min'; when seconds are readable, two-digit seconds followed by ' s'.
9 h 59 min
